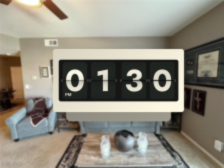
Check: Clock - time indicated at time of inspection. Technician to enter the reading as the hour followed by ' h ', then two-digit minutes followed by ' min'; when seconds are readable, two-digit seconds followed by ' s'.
1 h 30 min
